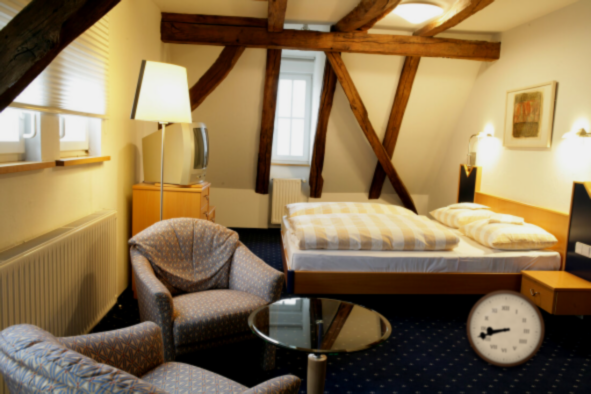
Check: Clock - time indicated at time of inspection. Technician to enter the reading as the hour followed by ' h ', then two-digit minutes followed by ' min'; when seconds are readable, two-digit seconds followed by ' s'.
8 h 42 min
